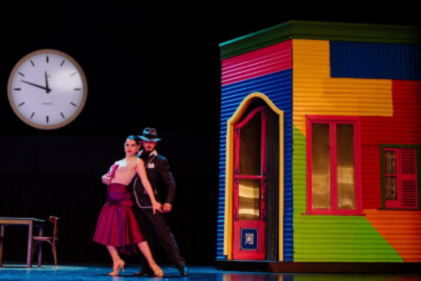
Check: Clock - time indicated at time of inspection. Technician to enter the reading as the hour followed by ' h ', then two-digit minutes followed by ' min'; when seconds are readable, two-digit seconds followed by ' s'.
11 h 48 min
